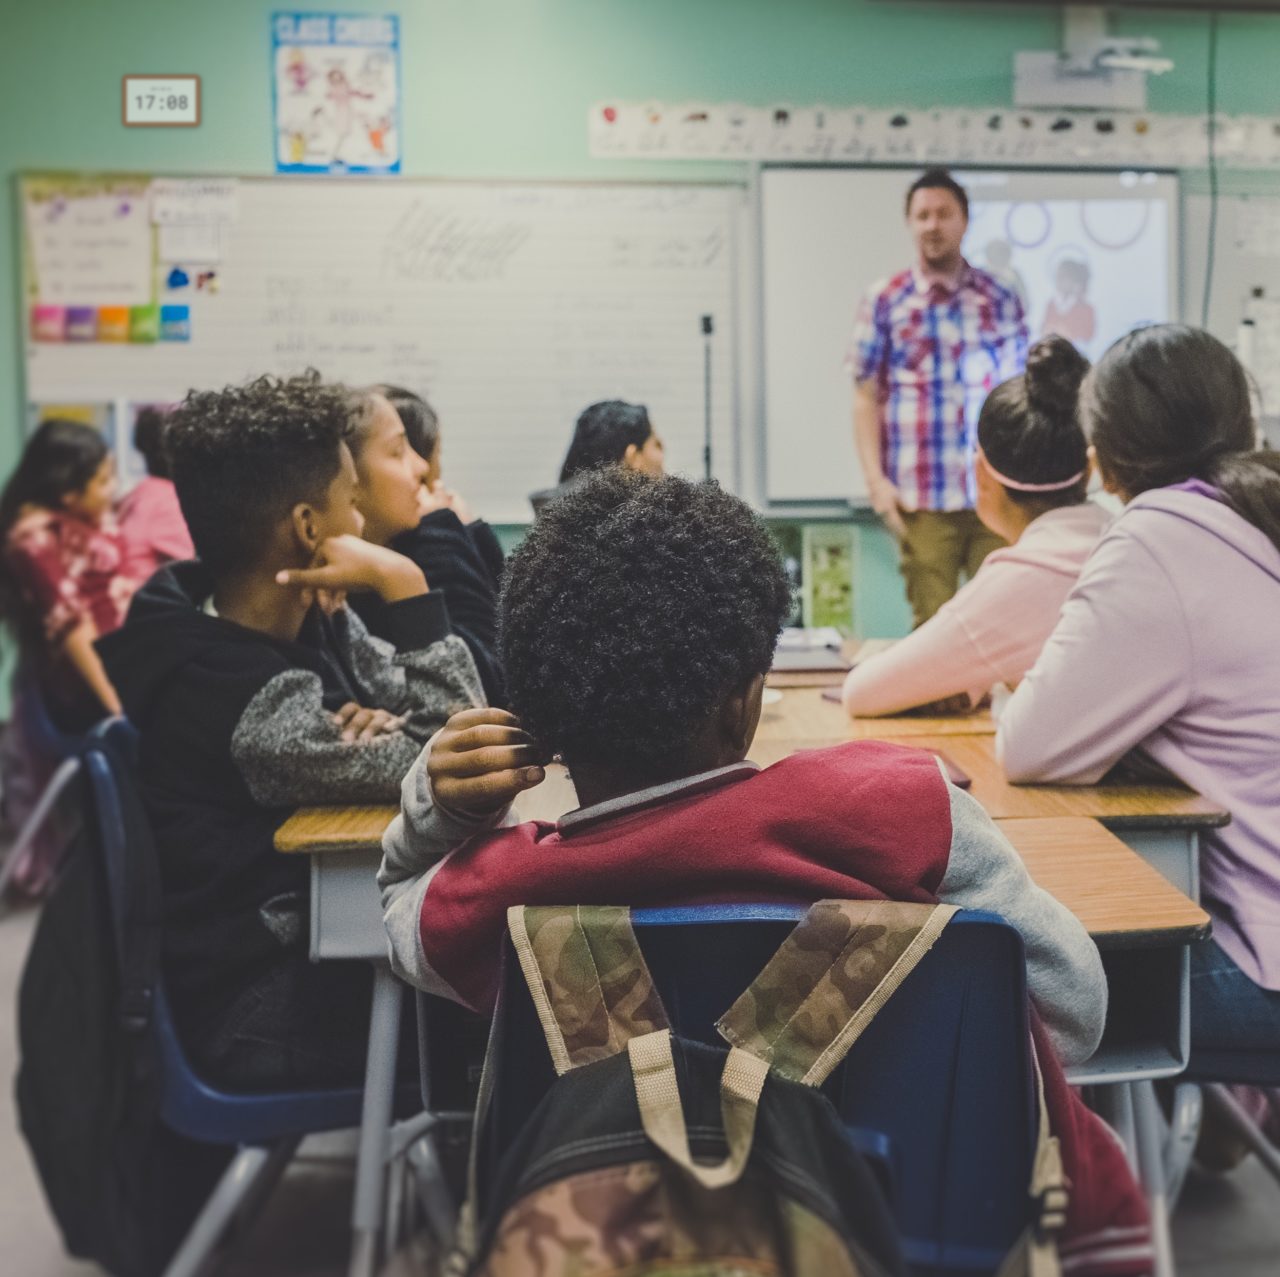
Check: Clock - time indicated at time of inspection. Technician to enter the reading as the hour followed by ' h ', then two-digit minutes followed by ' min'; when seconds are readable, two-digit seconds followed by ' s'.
17 h 08 min
